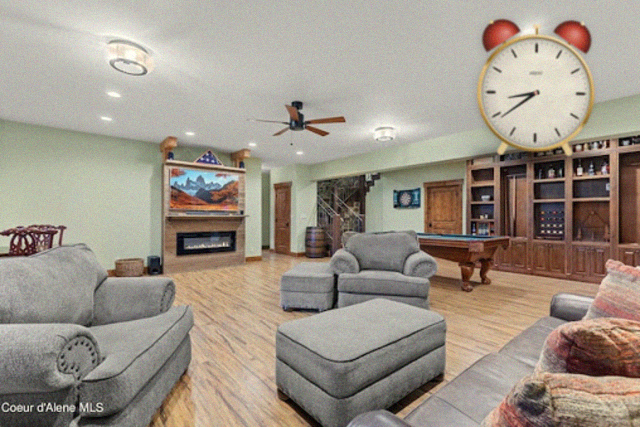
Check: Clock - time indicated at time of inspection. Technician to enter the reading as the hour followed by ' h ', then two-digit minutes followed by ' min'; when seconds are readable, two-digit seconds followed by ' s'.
8 h 39 min
